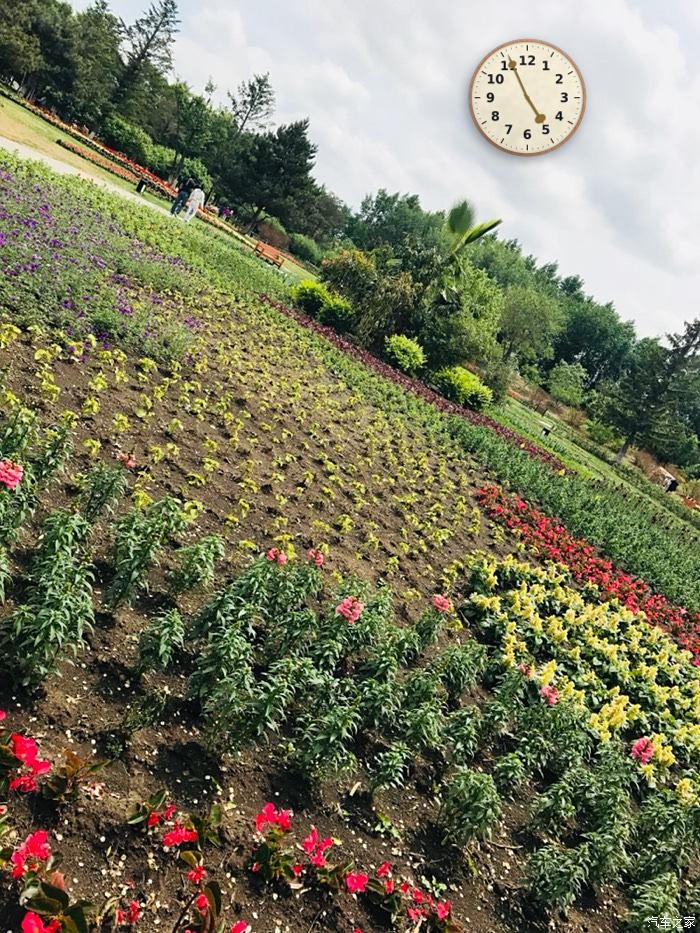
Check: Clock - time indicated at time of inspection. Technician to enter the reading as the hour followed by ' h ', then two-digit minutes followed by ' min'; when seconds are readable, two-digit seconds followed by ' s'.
4 h 56 min
